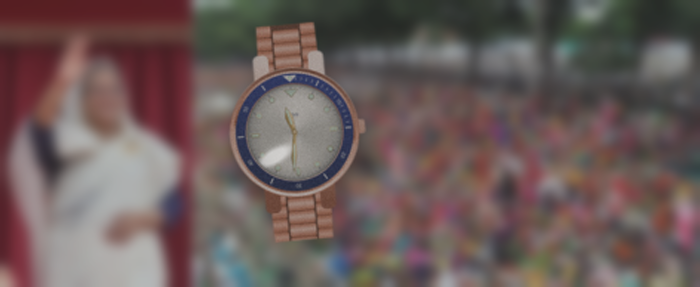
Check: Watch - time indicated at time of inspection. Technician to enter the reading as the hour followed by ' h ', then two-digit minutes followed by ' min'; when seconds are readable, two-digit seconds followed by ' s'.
11 h 31 min
